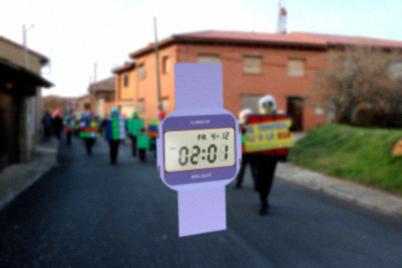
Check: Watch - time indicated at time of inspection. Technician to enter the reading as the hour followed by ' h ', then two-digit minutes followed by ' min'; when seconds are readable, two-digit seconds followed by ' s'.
2 h 01 min
